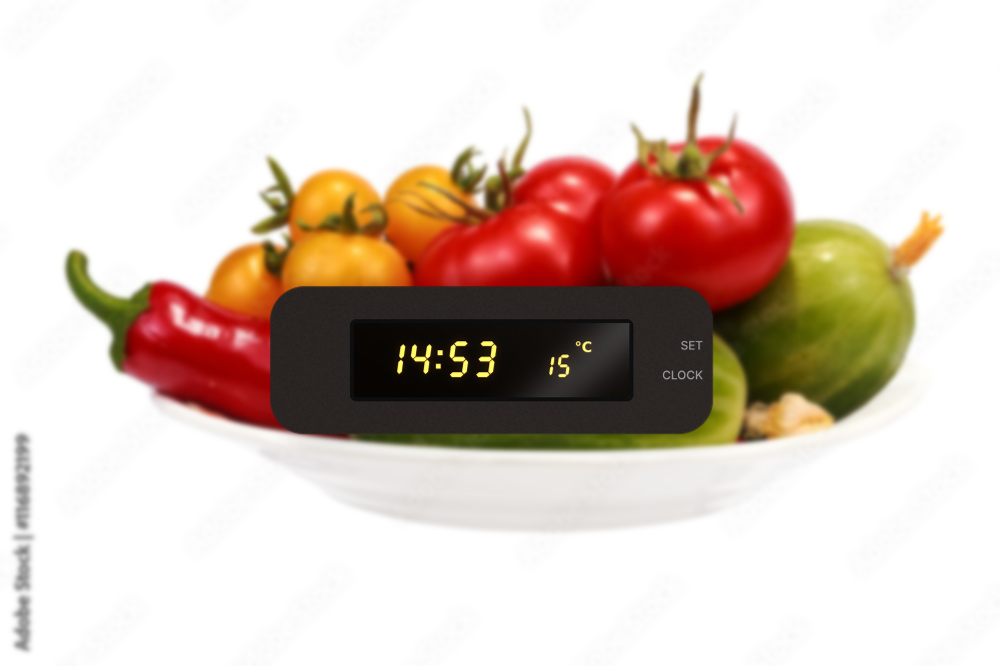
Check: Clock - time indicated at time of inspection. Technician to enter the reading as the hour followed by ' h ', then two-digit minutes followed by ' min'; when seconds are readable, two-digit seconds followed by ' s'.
14 h 53 min
